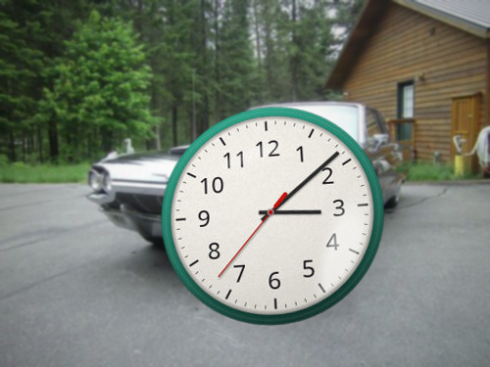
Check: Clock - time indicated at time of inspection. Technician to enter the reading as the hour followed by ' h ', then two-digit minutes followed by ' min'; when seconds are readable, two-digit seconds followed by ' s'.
3 h 08 min 37 s
